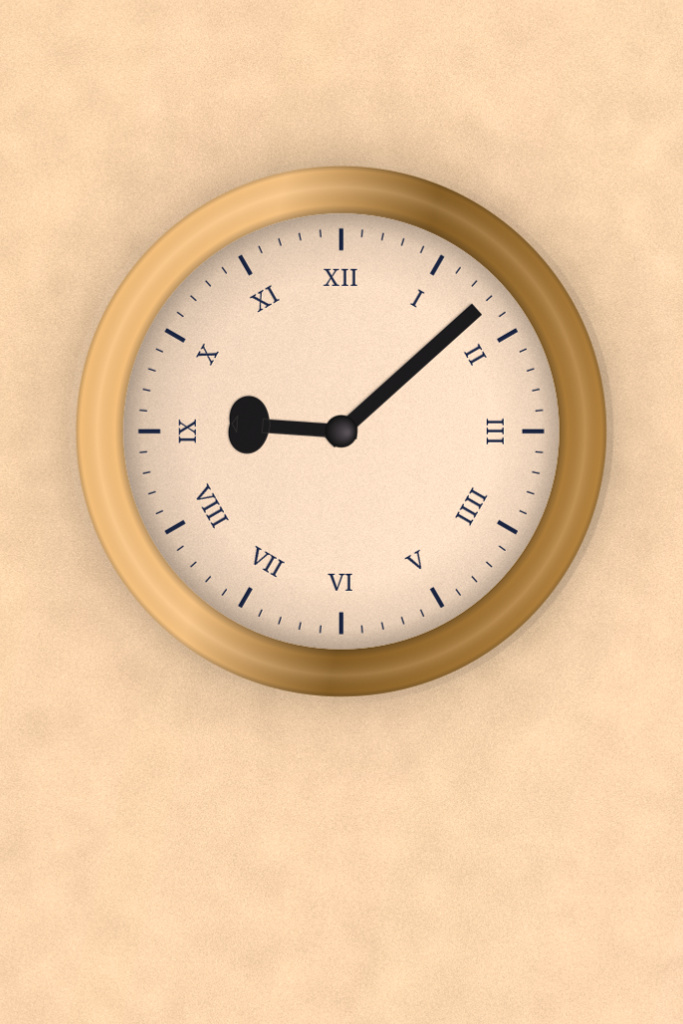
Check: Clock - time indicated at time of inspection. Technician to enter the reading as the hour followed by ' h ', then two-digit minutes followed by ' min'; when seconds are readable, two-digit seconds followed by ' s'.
9 h 08 min
